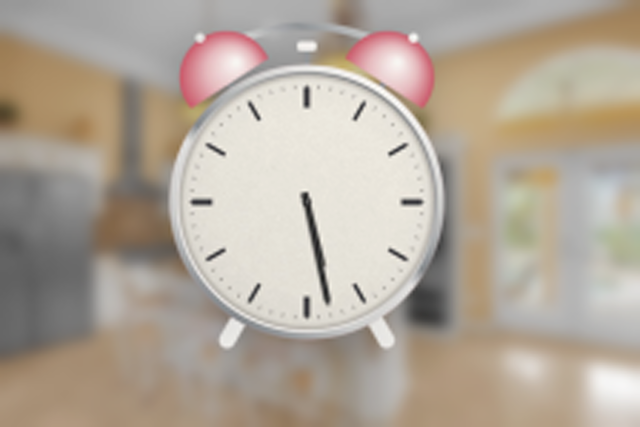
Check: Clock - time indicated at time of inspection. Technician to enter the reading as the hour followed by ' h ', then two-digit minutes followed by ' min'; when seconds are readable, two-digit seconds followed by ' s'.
5 h 28 min
